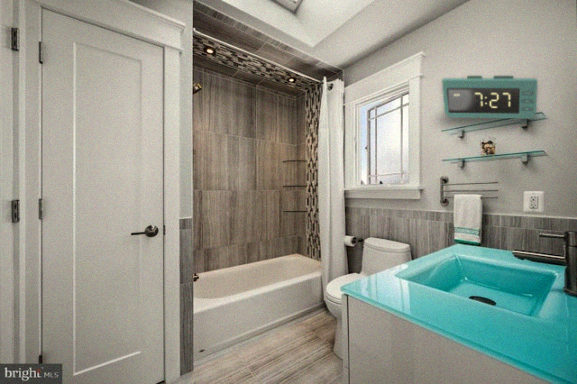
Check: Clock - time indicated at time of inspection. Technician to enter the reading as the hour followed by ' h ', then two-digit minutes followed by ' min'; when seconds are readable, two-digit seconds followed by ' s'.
7 h 27 min
